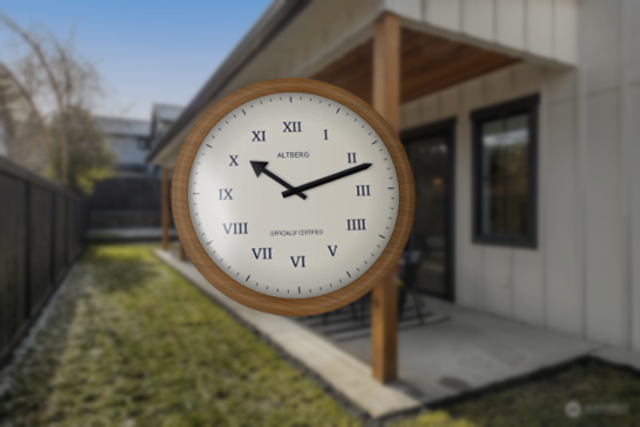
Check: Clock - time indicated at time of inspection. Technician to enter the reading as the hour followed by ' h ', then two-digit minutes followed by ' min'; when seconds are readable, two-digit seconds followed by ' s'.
10 h 12 min
